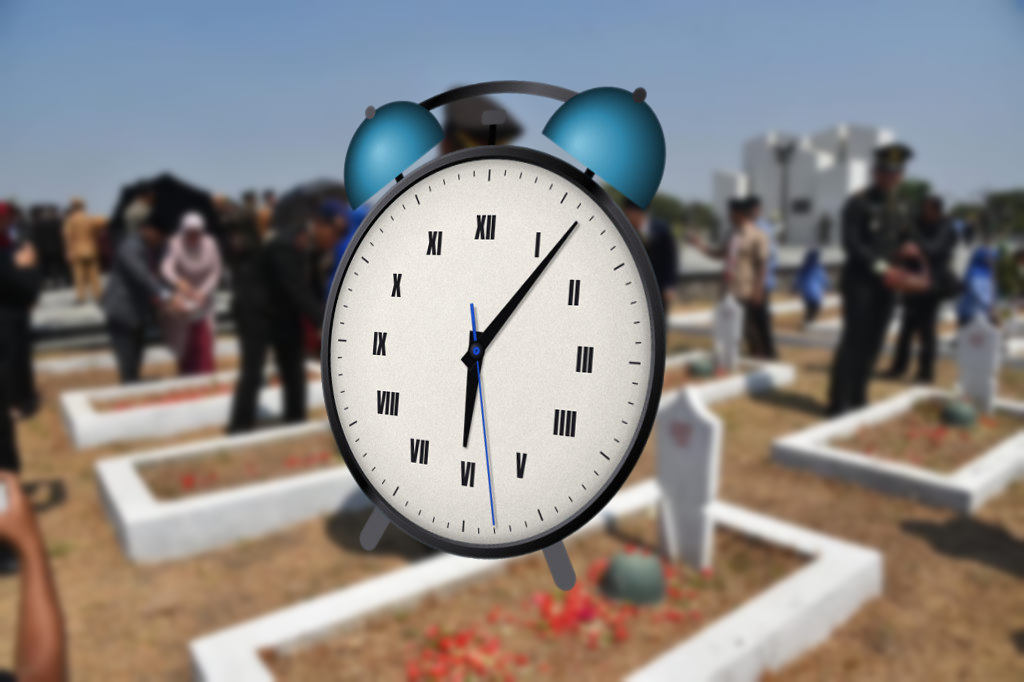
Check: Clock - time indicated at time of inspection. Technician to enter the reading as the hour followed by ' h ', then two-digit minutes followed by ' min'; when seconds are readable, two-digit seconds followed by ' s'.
6 h 06 min 28 s
